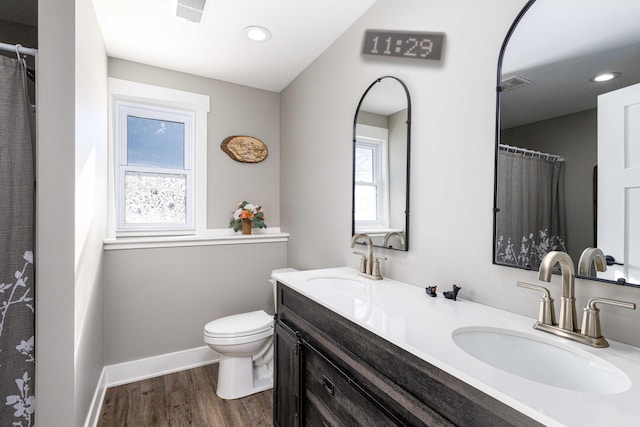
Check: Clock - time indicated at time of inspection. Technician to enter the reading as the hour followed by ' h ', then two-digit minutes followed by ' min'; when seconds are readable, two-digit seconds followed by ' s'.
11 h 29 min
